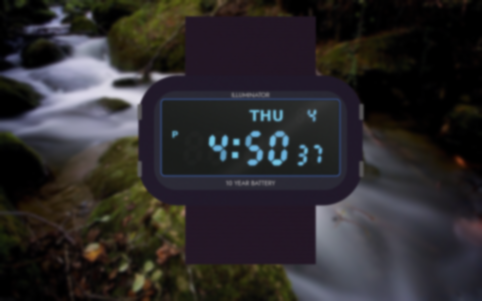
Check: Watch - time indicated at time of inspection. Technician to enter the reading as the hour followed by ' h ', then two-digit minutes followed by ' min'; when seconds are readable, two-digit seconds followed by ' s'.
4 h 50 min 37 s
